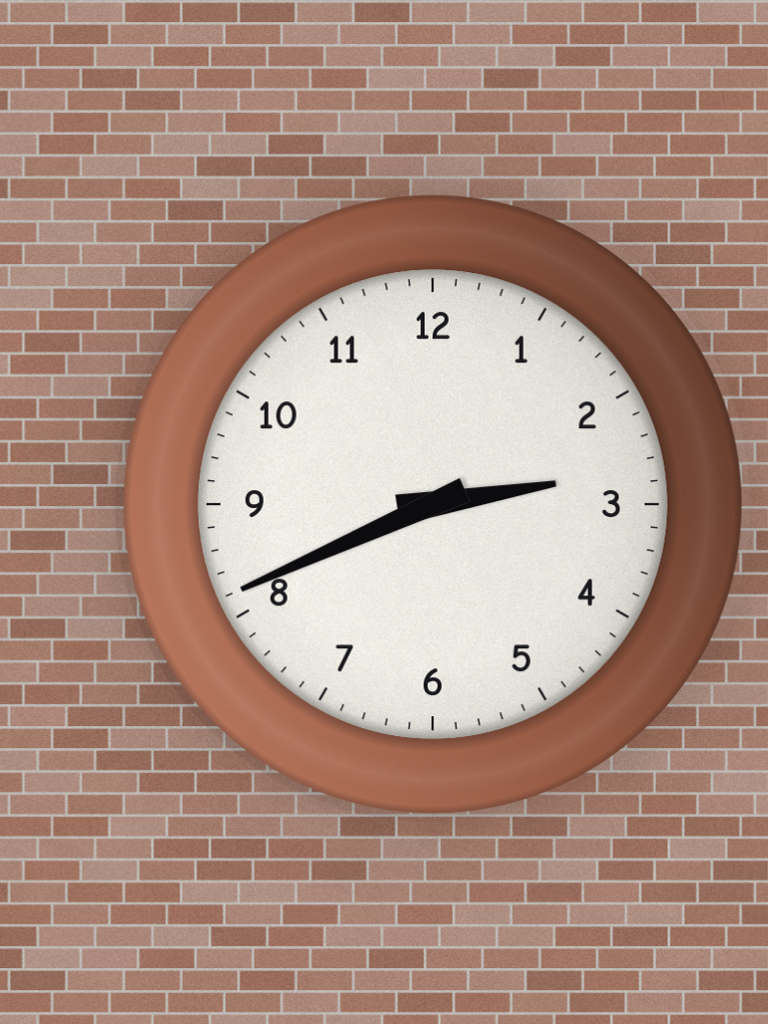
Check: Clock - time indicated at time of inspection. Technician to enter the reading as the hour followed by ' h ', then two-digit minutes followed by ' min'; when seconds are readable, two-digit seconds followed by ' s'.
2 h 41 min
